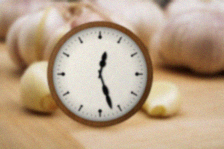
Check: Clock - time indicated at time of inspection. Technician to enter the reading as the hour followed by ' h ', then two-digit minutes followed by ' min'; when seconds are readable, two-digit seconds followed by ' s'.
12 h 27 min
